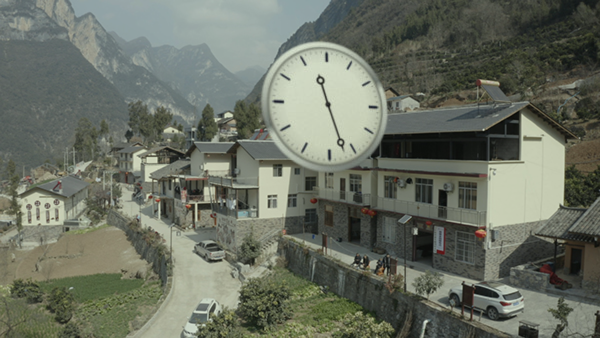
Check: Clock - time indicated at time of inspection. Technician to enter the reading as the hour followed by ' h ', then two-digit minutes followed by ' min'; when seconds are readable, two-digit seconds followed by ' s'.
11 h 27 min
